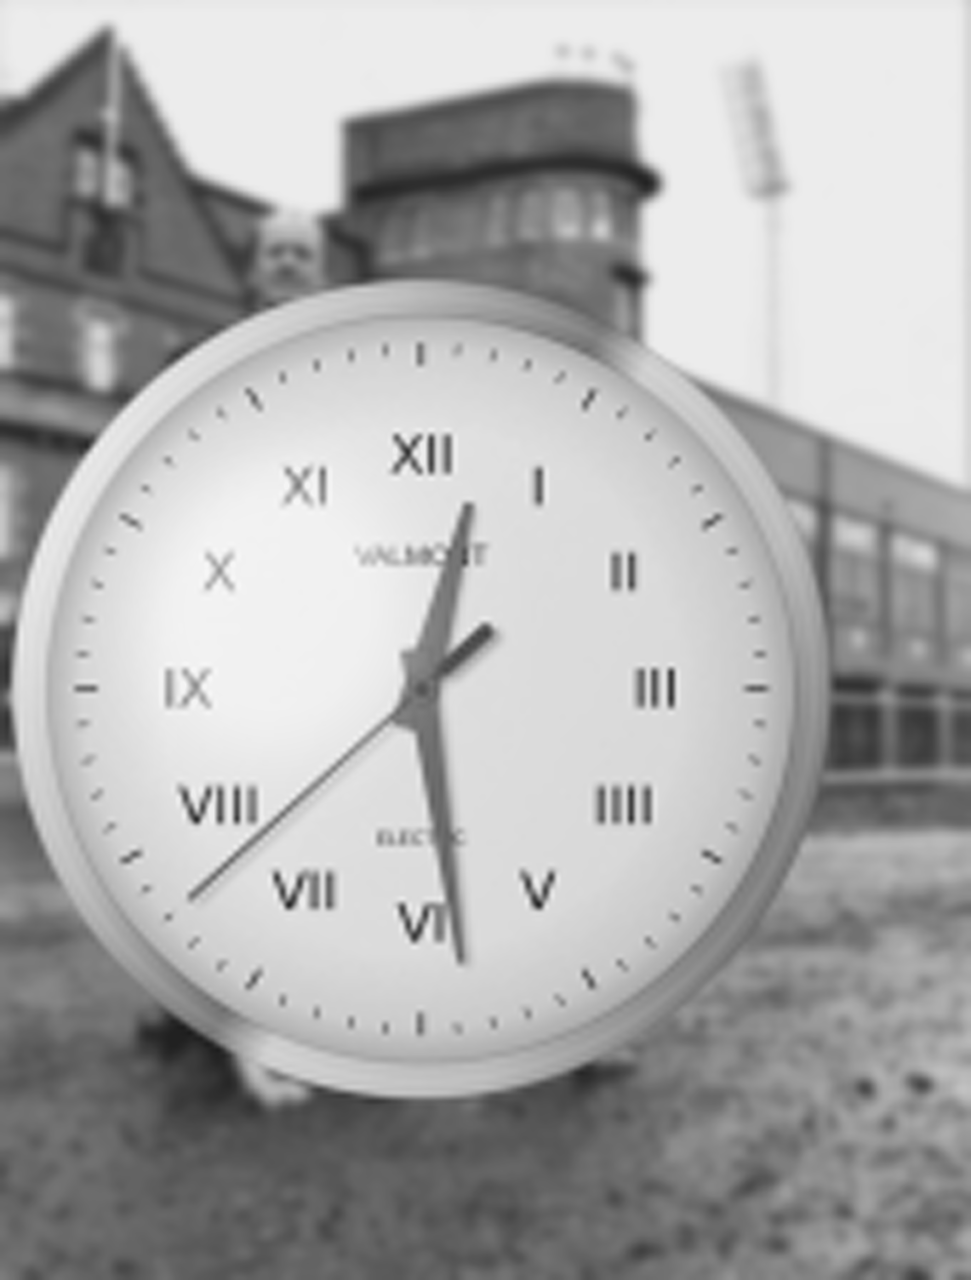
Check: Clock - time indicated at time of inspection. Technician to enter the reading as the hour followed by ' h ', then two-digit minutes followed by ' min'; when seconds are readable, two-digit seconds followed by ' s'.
12 h 28 min 38 s
